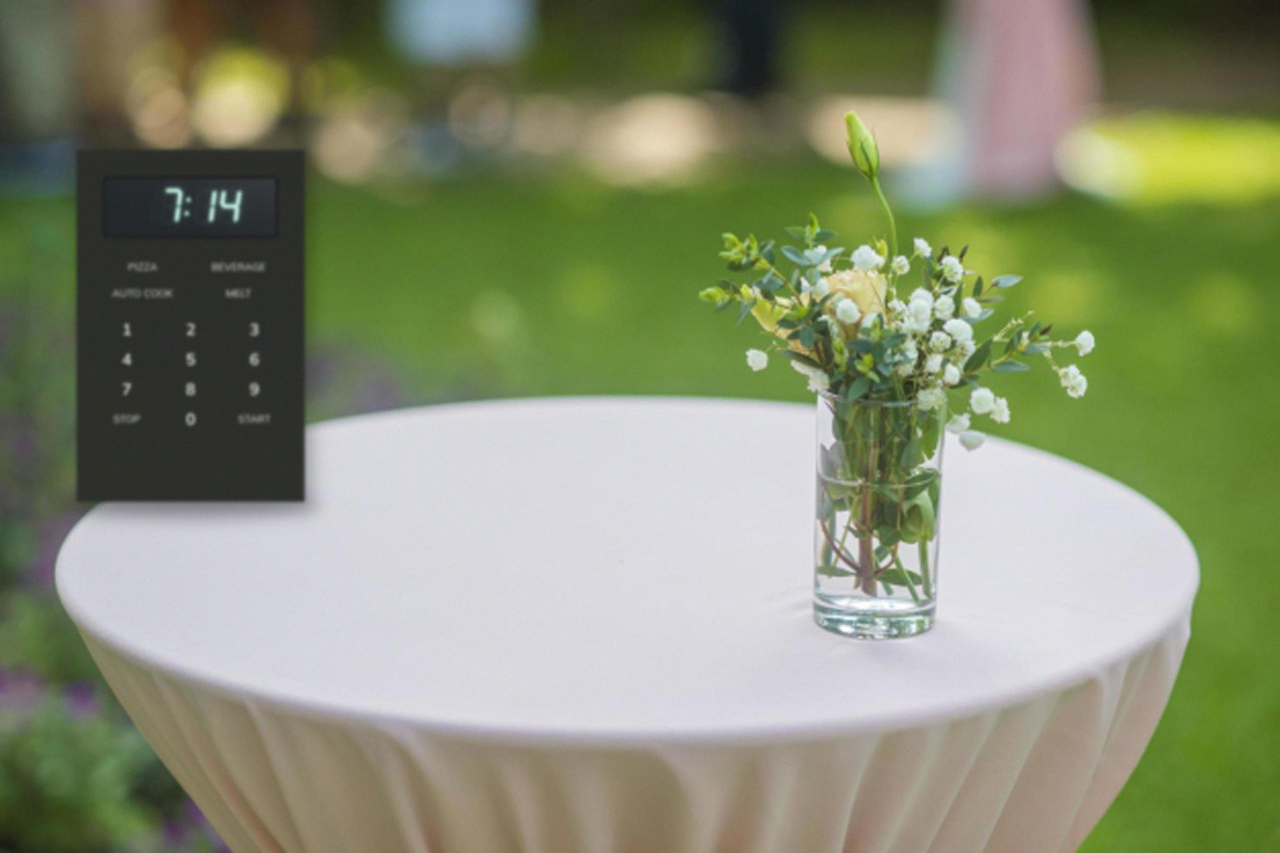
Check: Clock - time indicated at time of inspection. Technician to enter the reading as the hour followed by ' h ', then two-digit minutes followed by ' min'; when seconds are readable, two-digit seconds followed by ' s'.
7 h 14 min
